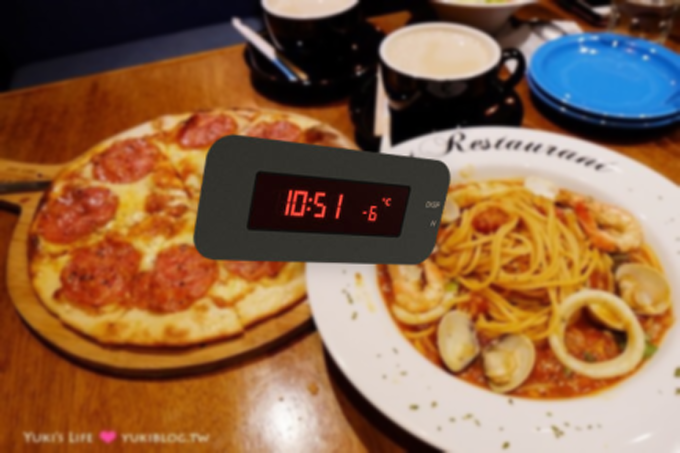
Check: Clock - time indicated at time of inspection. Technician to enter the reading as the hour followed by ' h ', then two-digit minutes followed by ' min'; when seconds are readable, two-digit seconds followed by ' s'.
10 h 51 min
